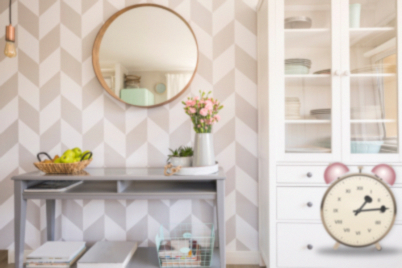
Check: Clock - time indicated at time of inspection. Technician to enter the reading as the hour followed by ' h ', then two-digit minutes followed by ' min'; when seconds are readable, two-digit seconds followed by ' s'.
1 h 14 min
